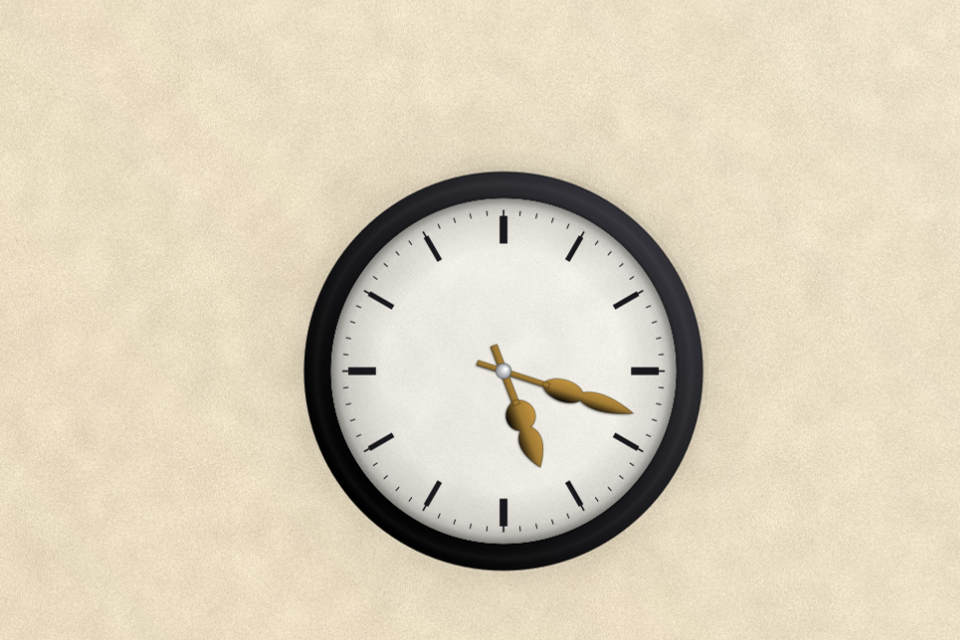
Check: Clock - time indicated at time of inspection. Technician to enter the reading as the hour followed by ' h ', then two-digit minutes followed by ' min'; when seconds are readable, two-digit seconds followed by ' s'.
5 h 18 min
